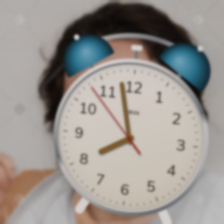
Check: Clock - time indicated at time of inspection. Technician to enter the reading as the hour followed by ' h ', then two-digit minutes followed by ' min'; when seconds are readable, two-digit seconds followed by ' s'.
7 h 57 min 53 s
